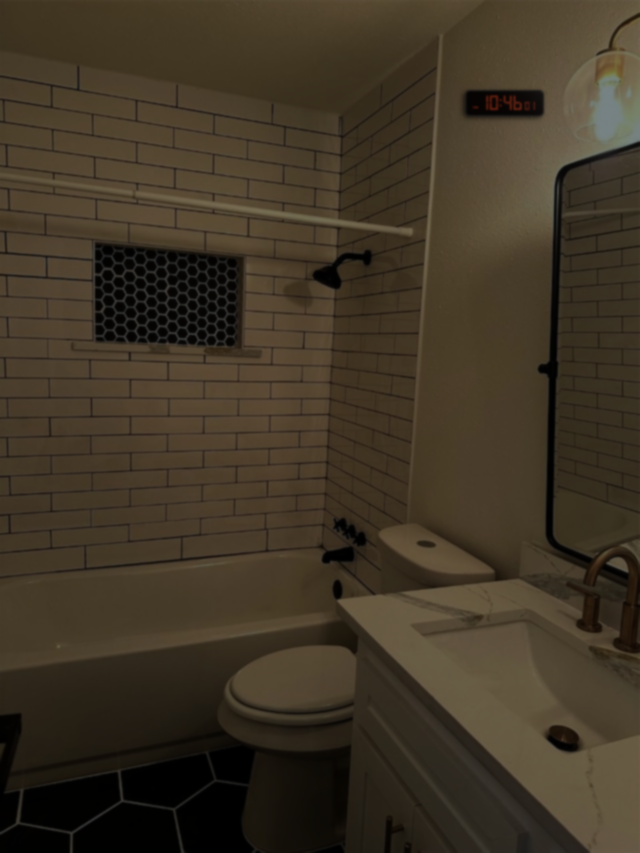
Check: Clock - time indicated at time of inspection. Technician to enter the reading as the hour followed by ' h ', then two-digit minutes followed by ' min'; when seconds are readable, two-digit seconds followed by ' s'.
10 h 46 min
